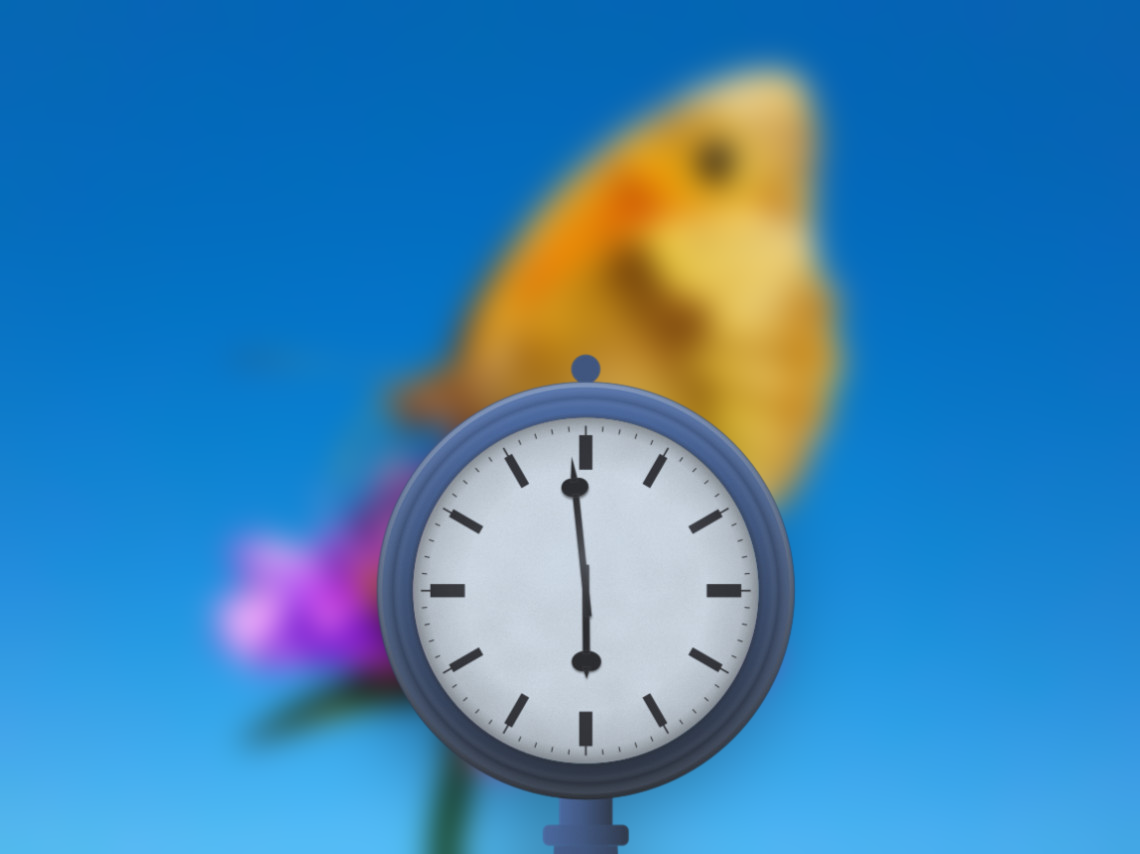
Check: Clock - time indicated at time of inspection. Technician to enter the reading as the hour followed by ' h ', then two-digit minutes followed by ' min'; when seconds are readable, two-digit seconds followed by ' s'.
5 h 59 min
